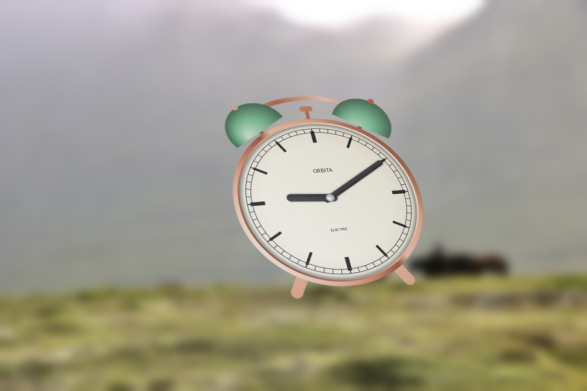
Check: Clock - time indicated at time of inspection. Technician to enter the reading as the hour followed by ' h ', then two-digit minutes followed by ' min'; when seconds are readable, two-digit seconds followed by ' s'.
9 h 10 min
